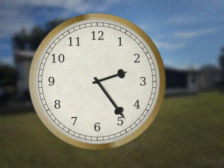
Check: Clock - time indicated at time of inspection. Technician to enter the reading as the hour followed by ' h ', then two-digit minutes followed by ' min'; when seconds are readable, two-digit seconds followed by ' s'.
2 h 24 min
